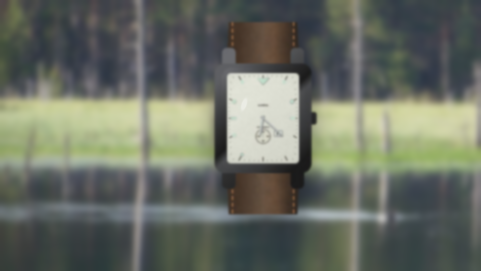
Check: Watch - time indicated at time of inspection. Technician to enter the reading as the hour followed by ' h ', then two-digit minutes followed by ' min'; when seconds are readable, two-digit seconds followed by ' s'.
6 h 22 min
